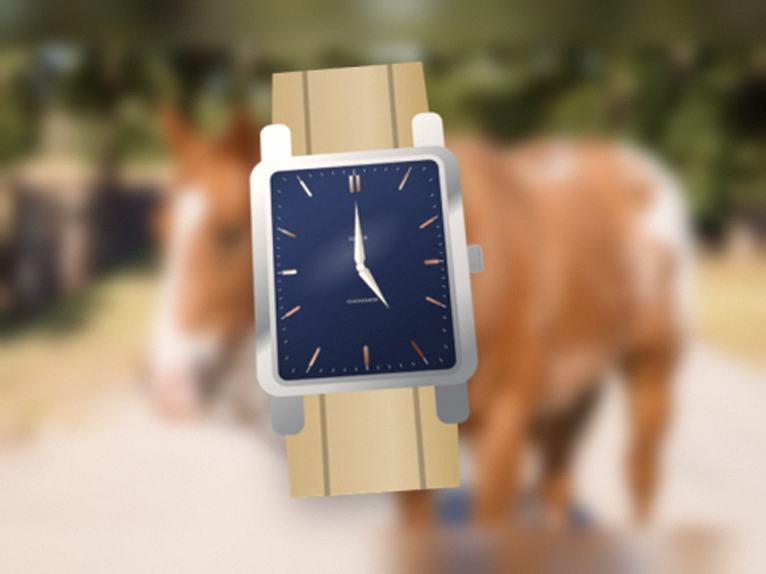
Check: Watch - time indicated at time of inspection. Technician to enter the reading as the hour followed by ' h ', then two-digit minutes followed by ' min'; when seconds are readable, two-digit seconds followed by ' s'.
5 h 00 min
